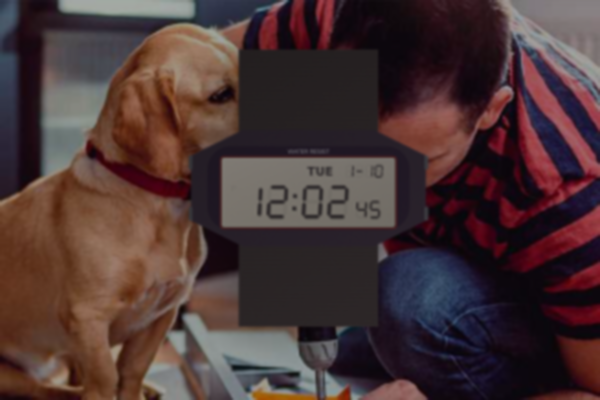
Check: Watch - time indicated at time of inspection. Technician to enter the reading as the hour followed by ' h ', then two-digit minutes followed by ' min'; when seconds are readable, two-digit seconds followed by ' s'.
12 h 02 min 45 s
